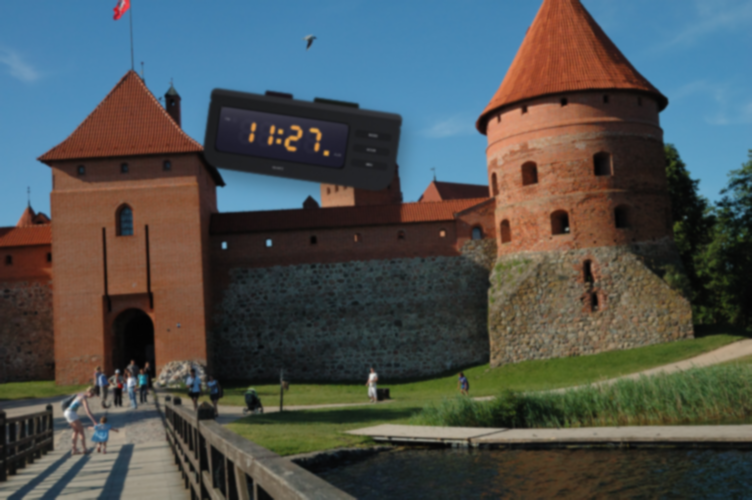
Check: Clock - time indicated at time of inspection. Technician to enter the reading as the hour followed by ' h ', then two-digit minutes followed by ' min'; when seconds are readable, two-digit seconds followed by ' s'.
11 h 27 min
